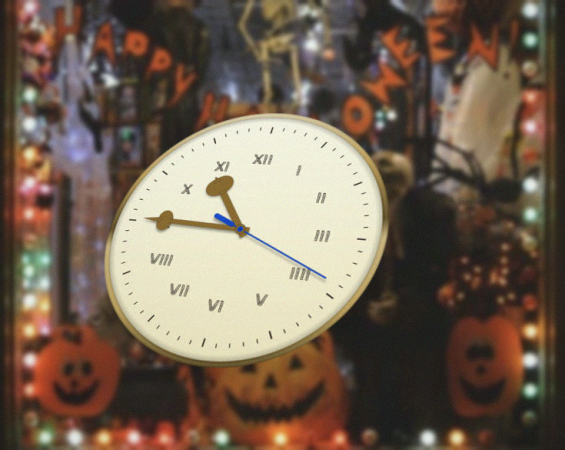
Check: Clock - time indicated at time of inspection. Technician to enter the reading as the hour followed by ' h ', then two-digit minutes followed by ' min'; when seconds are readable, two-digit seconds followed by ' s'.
10 h 45 min 19 s
